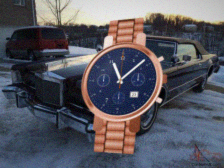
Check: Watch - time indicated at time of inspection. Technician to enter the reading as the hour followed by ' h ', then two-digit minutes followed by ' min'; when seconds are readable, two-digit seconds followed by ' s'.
11 h 08 min
